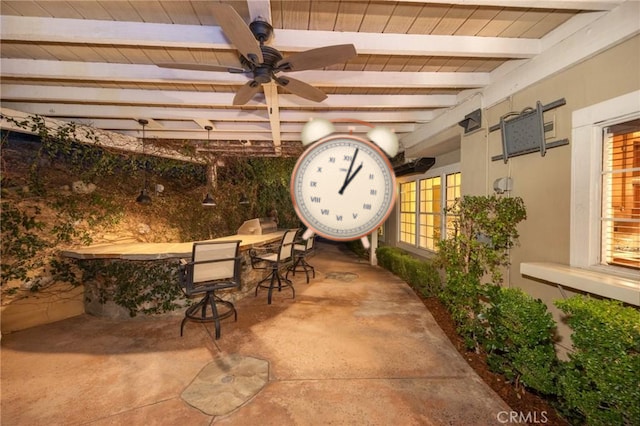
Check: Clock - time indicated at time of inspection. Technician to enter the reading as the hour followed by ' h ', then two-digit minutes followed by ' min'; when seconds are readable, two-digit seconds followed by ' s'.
1 h 02 min
